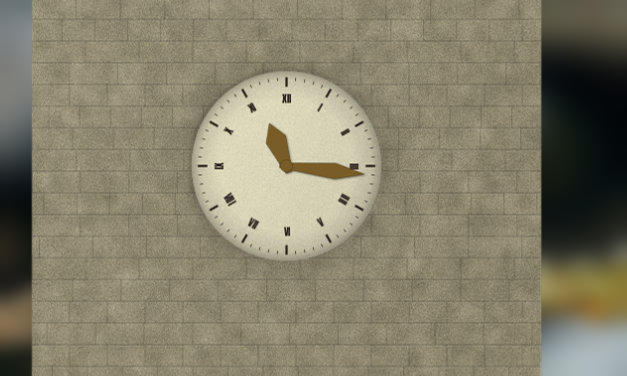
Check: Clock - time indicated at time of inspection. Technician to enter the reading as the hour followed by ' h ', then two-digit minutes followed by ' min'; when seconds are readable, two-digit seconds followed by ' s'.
11 h 16 min
